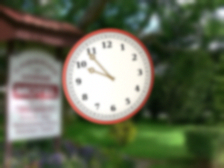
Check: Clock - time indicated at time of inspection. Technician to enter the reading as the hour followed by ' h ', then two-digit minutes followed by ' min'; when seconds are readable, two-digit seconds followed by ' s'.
9 h 54 min
